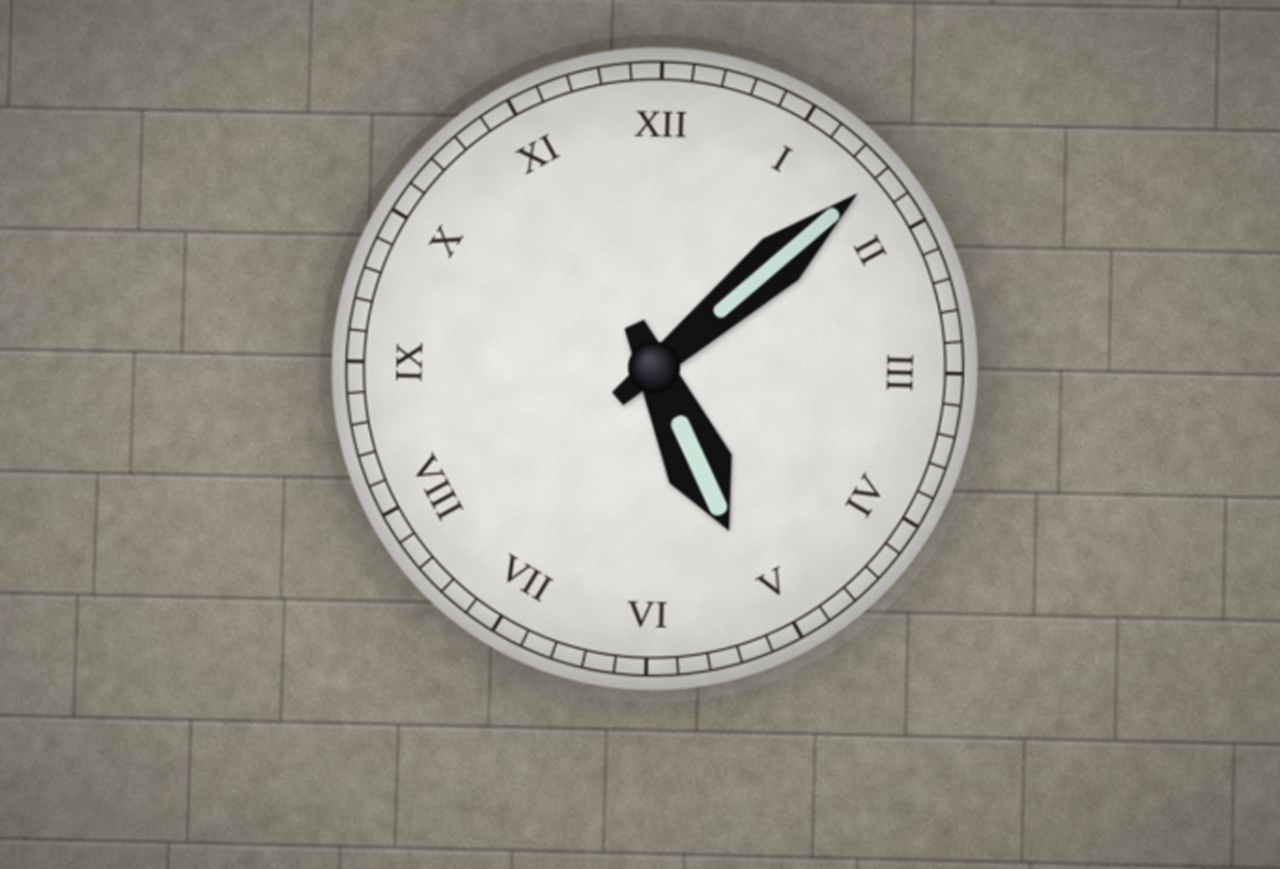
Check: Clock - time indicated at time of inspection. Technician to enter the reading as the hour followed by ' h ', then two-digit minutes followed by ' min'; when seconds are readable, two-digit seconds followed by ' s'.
5 h 08 min
